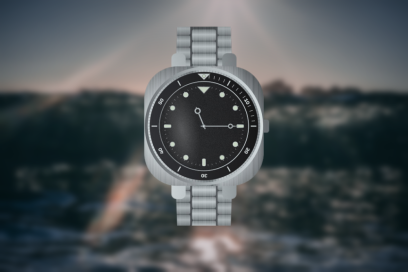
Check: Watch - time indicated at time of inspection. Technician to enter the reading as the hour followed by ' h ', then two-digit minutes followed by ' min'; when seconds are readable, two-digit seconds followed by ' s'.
11 h 15 min
